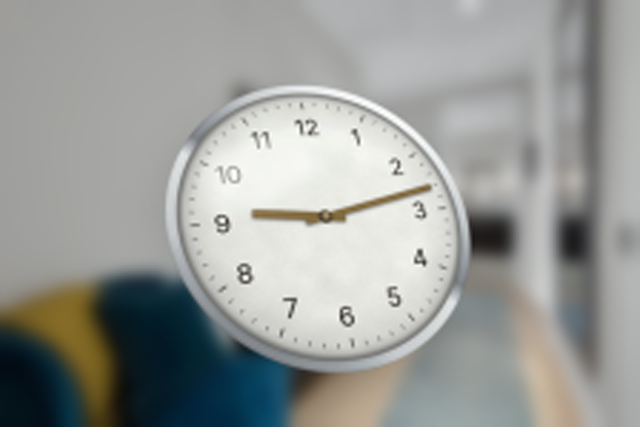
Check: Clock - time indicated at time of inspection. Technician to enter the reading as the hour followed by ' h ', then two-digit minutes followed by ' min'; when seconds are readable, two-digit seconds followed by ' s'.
9 h 13 min
